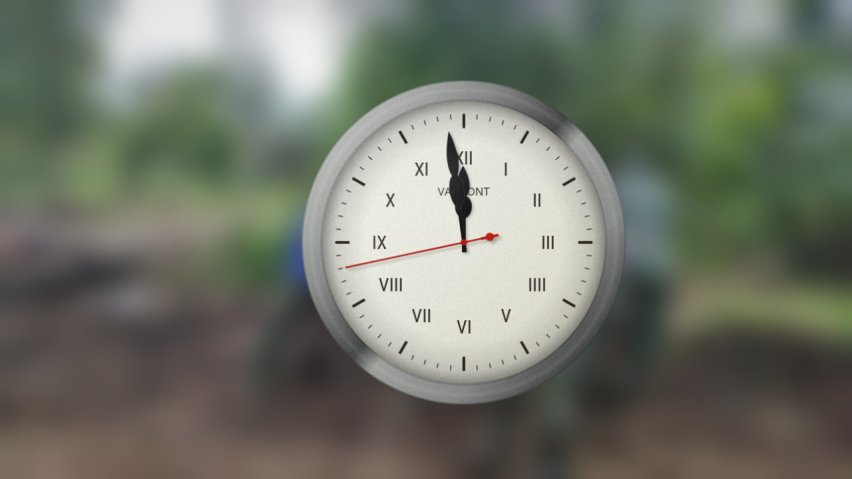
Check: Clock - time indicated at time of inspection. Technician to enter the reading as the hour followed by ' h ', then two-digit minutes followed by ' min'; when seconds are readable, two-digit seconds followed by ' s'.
11 h 58 min 43 s
